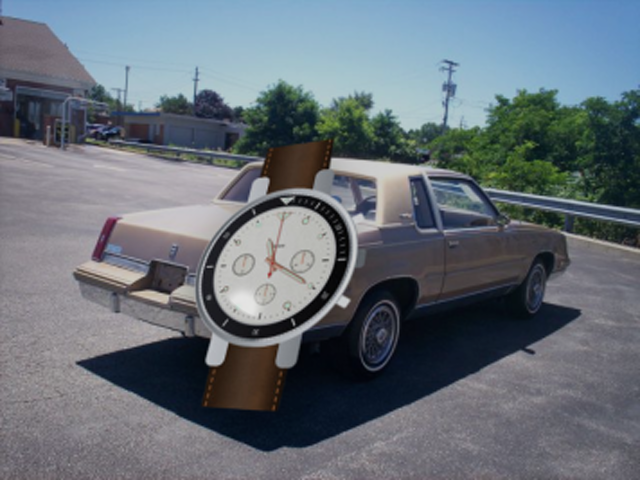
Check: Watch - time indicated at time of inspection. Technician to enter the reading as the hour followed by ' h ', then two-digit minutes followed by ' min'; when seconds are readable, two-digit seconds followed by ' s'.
11 h 20 min
